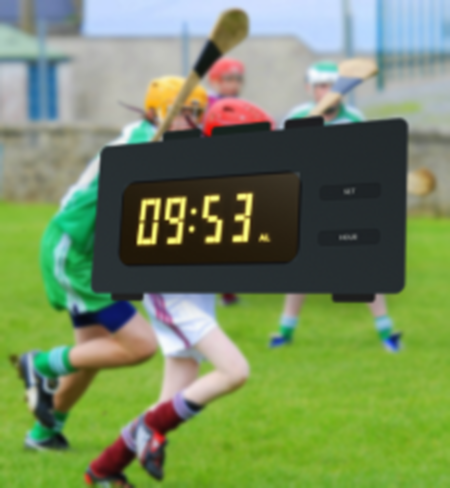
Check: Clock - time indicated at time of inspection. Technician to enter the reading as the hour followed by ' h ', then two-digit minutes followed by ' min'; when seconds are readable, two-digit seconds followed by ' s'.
9 h 53 min
